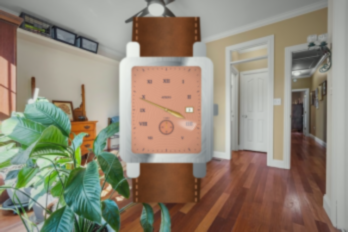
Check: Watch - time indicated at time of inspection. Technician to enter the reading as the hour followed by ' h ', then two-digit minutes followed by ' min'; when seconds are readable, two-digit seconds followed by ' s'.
3 h 49 min
